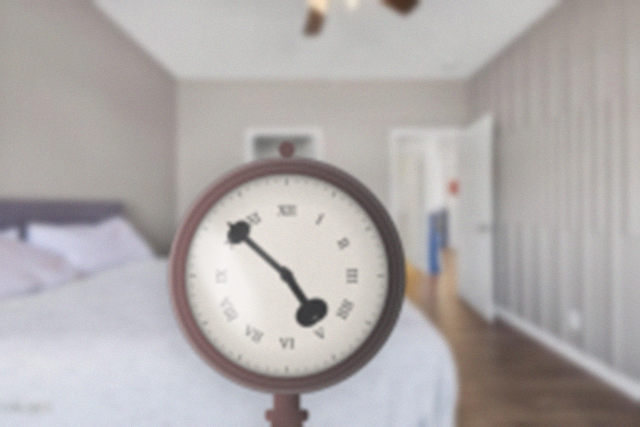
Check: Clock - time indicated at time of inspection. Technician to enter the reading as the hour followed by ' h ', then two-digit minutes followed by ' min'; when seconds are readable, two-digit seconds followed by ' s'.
4 h 52 min
